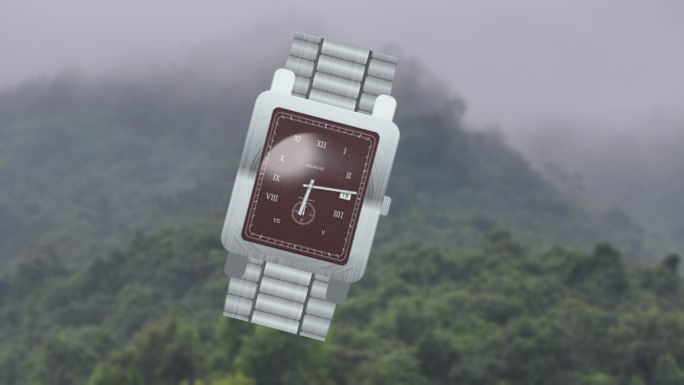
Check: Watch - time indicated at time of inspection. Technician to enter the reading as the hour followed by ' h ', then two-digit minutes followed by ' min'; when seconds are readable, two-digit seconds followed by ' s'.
6 h 14 min
